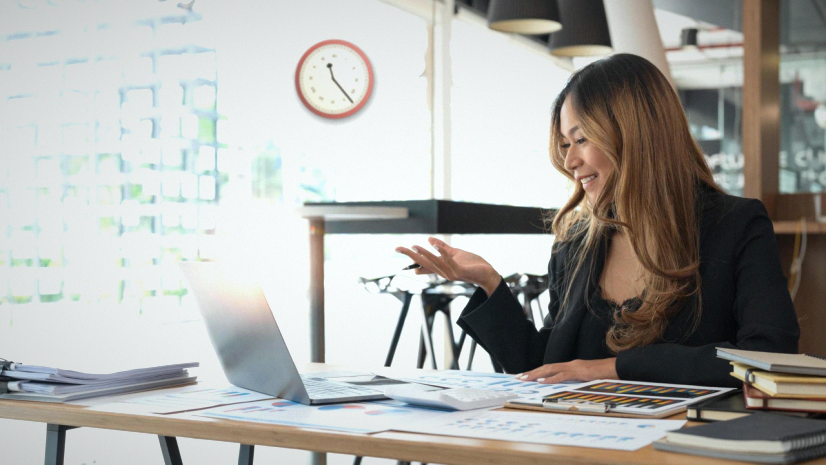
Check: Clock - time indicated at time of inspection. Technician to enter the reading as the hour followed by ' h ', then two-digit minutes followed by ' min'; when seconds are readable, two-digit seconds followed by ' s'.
11 h 23 min
